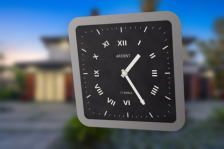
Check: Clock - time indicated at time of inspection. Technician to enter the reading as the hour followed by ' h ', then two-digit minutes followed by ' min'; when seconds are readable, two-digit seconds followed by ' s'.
1 h 25 min
